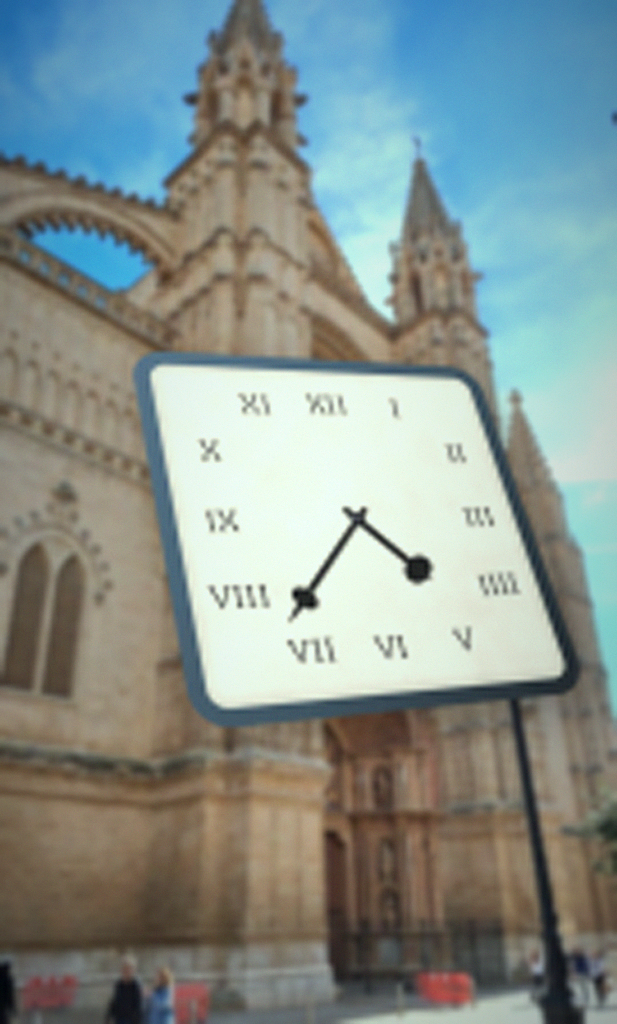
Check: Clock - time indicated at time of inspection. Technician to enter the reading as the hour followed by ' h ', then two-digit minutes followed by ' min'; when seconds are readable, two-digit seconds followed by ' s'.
4 h 37 min
